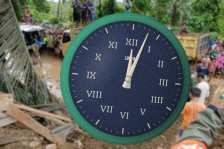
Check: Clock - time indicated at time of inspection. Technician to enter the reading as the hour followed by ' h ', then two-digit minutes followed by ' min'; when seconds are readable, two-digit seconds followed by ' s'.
12 h 03 min
